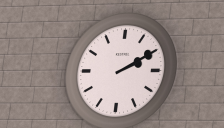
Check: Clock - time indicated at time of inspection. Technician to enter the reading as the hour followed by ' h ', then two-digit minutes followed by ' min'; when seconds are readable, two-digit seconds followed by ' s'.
2 h 10 min
